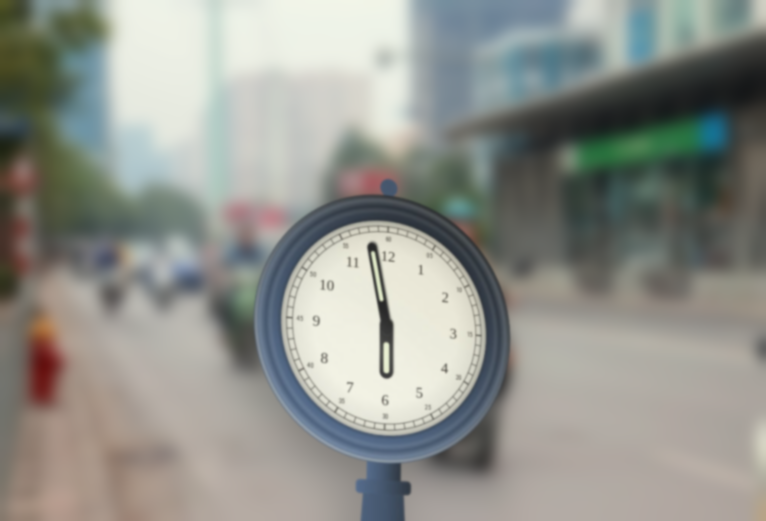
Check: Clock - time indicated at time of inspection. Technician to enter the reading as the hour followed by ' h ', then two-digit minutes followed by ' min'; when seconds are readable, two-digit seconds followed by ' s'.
5 h 58 min
